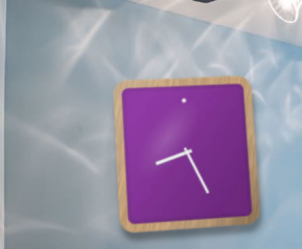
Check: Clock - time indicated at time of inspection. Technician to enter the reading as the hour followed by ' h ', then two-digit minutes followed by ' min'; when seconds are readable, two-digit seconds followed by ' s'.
8 h 26 min
